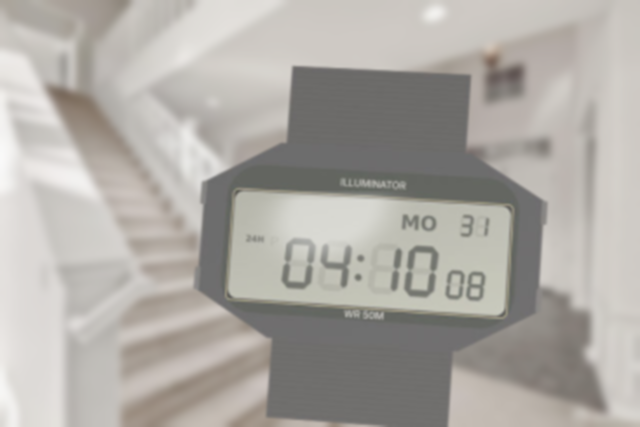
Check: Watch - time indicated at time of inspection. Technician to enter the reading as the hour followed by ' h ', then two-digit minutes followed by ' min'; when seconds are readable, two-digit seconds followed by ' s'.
4 h 10 min 08 s
